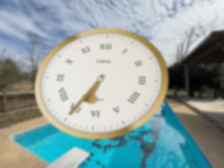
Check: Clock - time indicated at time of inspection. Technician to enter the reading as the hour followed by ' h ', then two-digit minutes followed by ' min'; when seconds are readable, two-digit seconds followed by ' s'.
6 h 35 min
